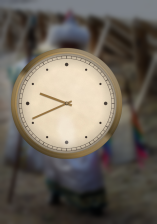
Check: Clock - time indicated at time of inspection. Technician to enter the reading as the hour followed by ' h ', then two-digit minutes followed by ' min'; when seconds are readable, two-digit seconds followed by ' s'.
9 h 41 min
